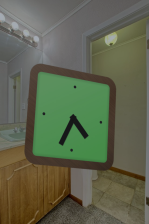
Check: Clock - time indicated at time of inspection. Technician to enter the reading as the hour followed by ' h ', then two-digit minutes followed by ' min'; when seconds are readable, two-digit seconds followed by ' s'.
4 h 34 min
